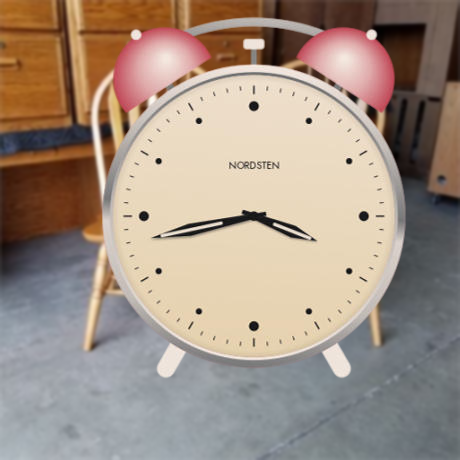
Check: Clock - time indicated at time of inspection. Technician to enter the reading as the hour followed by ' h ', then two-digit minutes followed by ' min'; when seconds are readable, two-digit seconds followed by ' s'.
3 h 43 min
